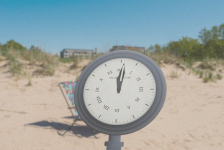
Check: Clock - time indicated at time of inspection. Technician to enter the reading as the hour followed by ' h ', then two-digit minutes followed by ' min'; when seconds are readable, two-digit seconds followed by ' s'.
12 h 01 min
